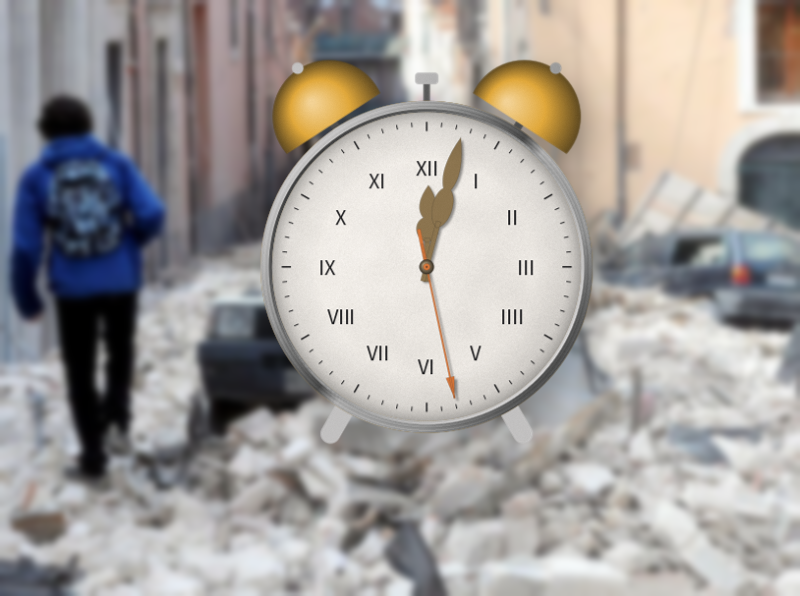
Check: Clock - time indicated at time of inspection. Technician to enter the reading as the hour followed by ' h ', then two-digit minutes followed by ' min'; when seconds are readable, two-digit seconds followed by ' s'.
12 h 02 min 28 s
